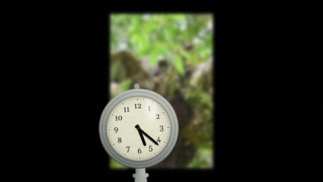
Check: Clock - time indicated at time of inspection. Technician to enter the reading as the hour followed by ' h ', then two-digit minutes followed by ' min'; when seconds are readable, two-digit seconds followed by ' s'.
5 h 22 min
